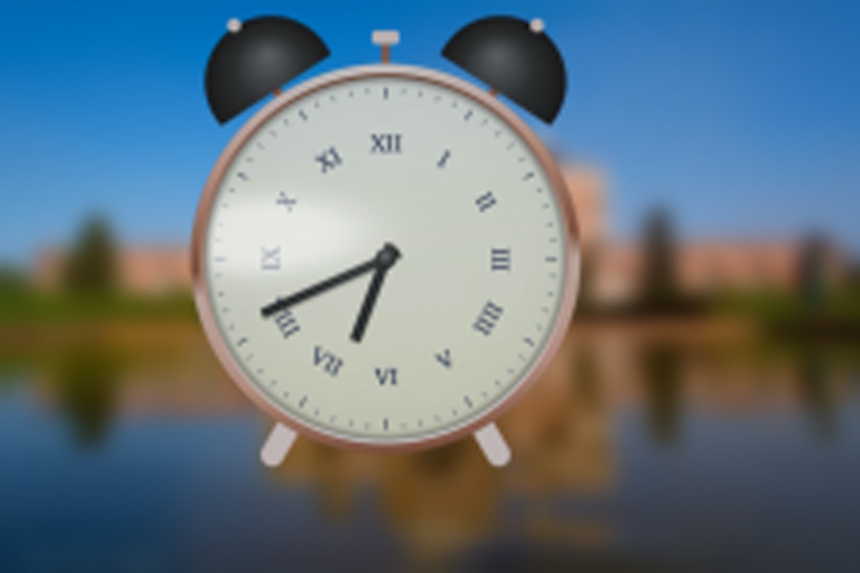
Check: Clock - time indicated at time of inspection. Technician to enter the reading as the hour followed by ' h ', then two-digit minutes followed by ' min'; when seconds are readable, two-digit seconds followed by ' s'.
6 h 41 min
